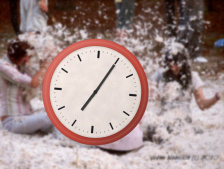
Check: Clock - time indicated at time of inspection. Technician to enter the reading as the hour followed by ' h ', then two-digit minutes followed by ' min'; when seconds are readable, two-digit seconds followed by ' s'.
7 h 05 min
